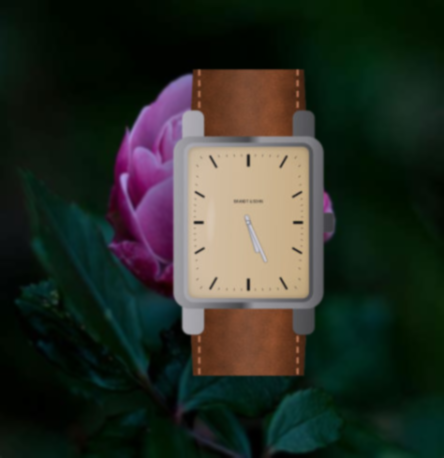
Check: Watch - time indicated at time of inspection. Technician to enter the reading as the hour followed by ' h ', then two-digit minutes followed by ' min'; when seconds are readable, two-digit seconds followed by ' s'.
5 h 26 min
